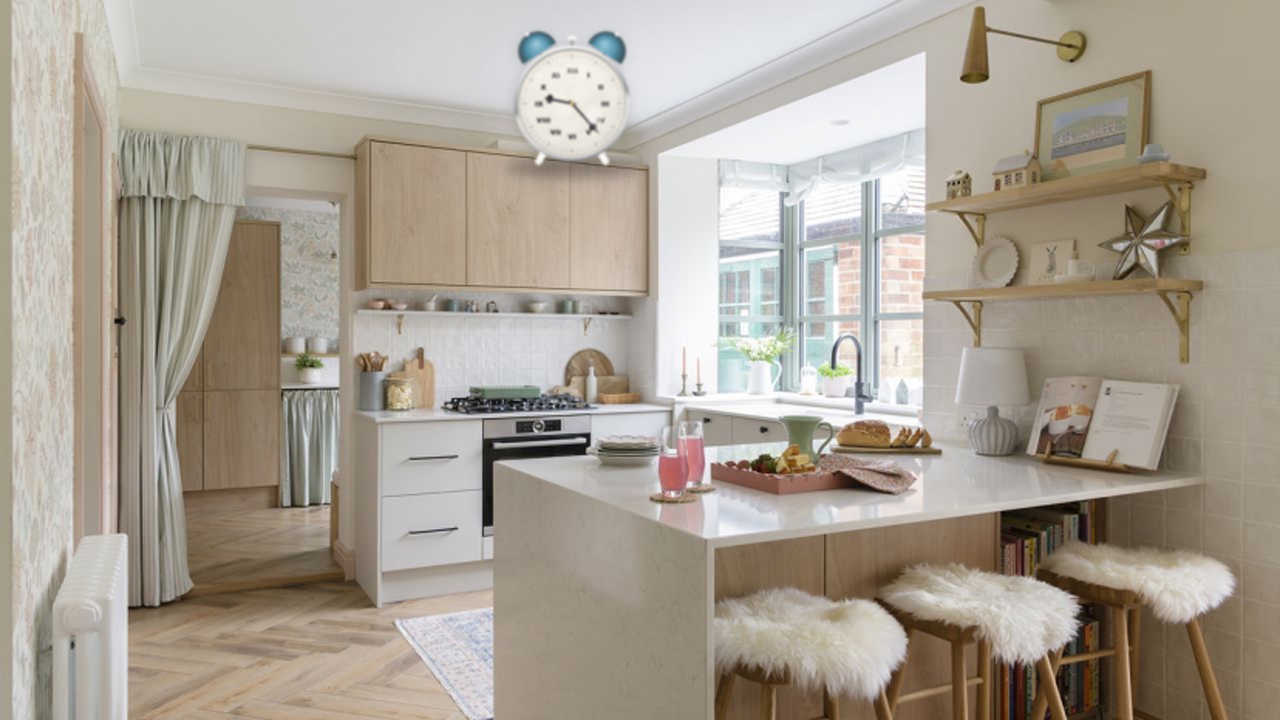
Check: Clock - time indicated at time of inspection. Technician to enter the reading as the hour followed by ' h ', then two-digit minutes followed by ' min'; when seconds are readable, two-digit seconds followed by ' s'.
9 h 23 min
